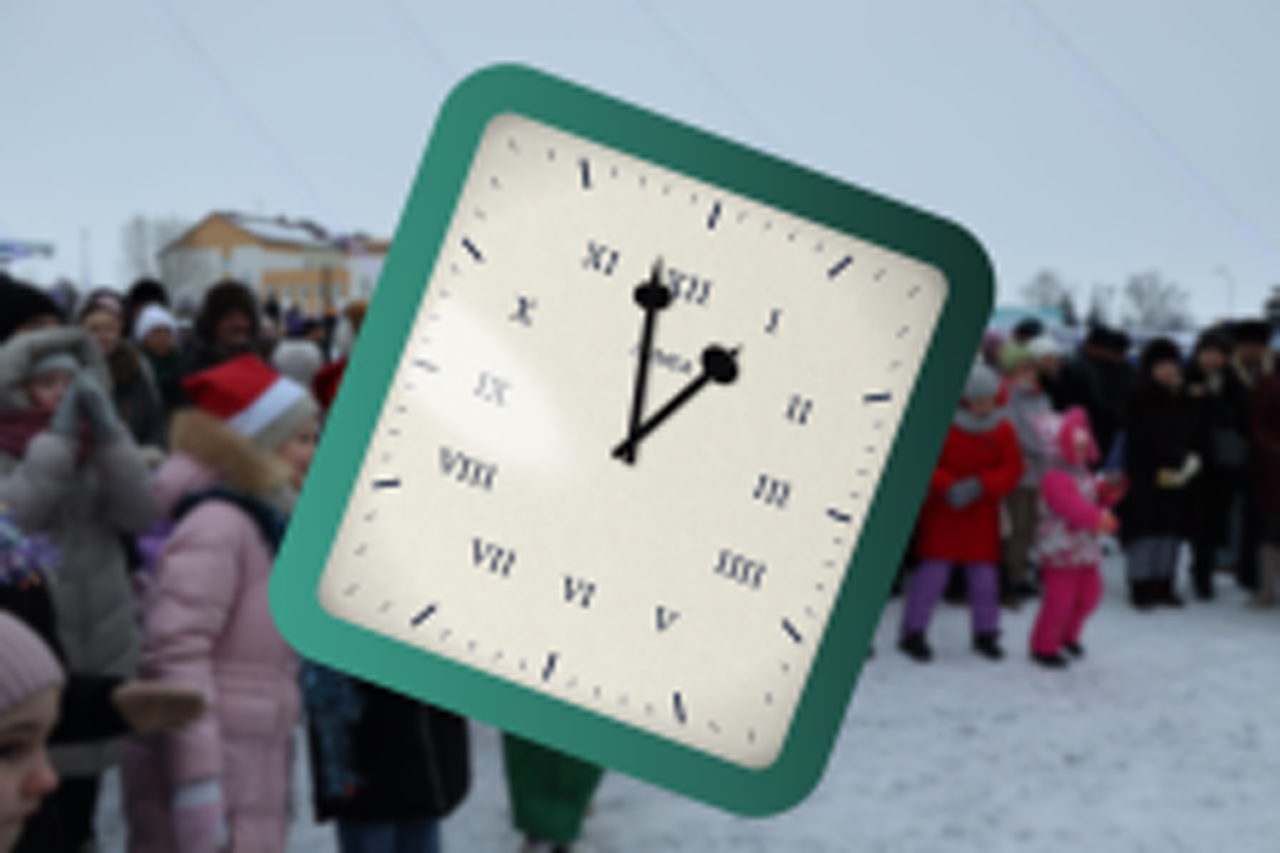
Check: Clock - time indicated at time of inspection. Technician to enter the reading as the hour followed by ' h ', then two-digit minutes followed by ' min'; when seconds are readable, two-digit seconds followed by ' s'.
12 h 58 min
